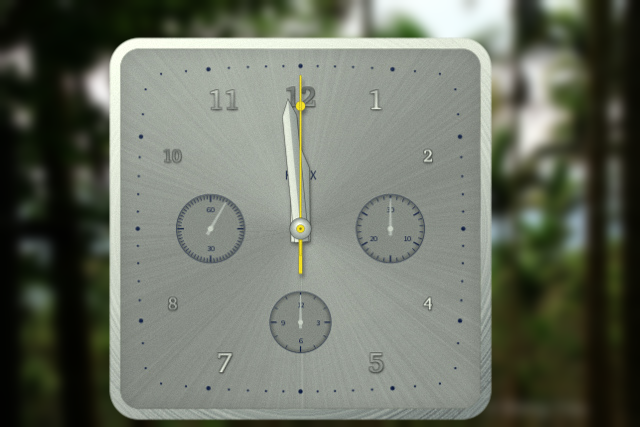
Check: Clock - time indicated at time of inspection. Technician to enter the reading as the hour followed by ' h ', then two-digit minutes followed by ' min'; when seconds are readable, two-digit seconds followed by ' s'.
11 h 59 min 05 s
